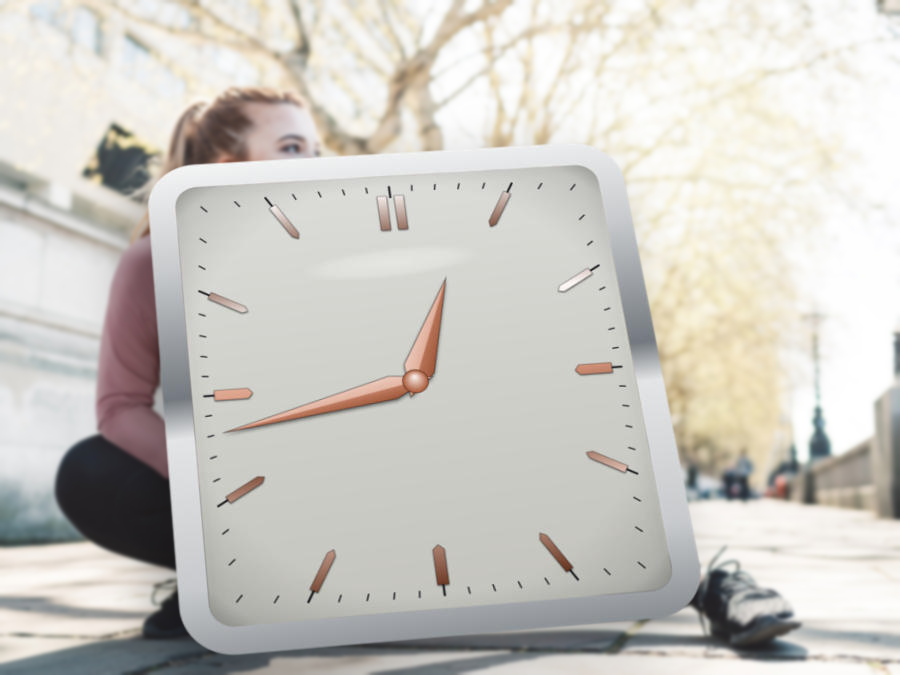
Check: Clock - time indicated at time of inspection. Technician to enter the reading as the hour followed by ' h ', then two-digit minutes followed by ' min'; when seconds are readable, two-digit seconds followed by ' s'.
12 h 43 min
